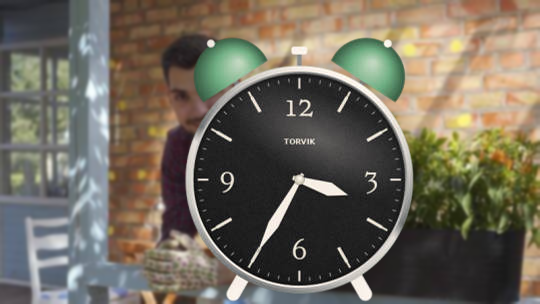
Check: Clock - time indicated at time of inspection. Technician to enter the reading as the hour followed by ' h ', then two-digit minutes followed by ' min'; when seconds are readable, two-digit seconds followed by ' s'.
3 h 35 min
